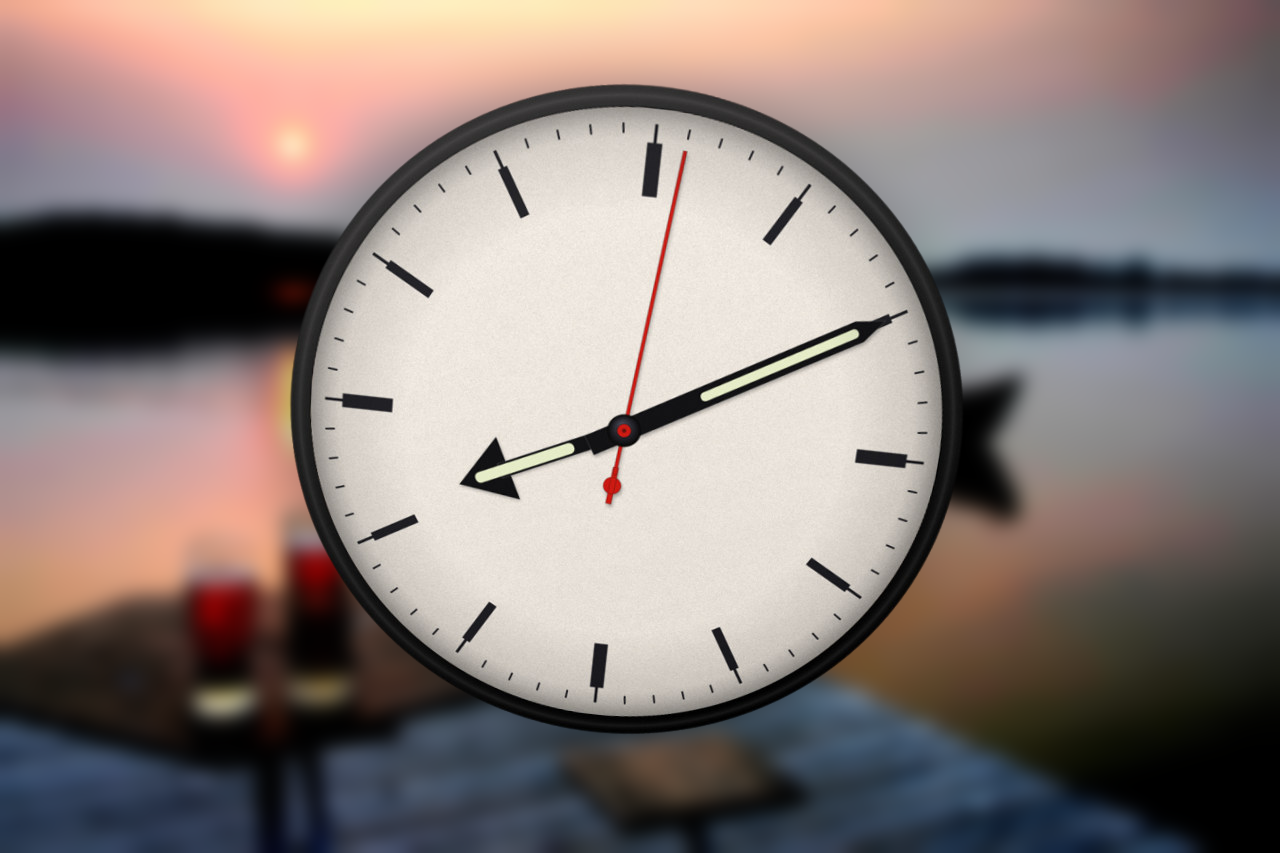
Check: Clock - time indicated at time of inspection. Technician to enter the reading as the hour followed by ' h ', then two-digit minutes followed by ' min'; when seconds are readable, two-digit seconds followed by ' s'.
8 h 10 min 01 s
